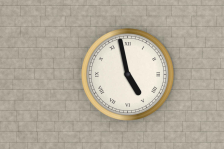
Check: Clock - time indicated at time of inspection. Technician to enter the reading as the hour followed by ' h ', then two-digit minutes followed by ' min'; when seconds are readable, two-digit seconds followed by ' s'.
4 h 58 min
